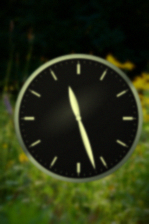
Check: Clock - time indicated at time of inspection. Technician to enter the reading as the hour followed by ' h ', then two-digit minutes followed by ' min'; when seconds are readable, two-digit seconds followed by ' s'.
11 h 27 min
